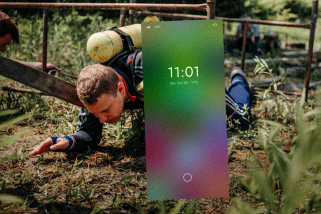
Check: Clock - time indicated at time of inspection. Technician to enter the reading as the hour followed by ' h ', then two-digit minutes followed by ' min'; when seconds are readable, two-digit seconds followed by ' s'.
11 h 01 min
